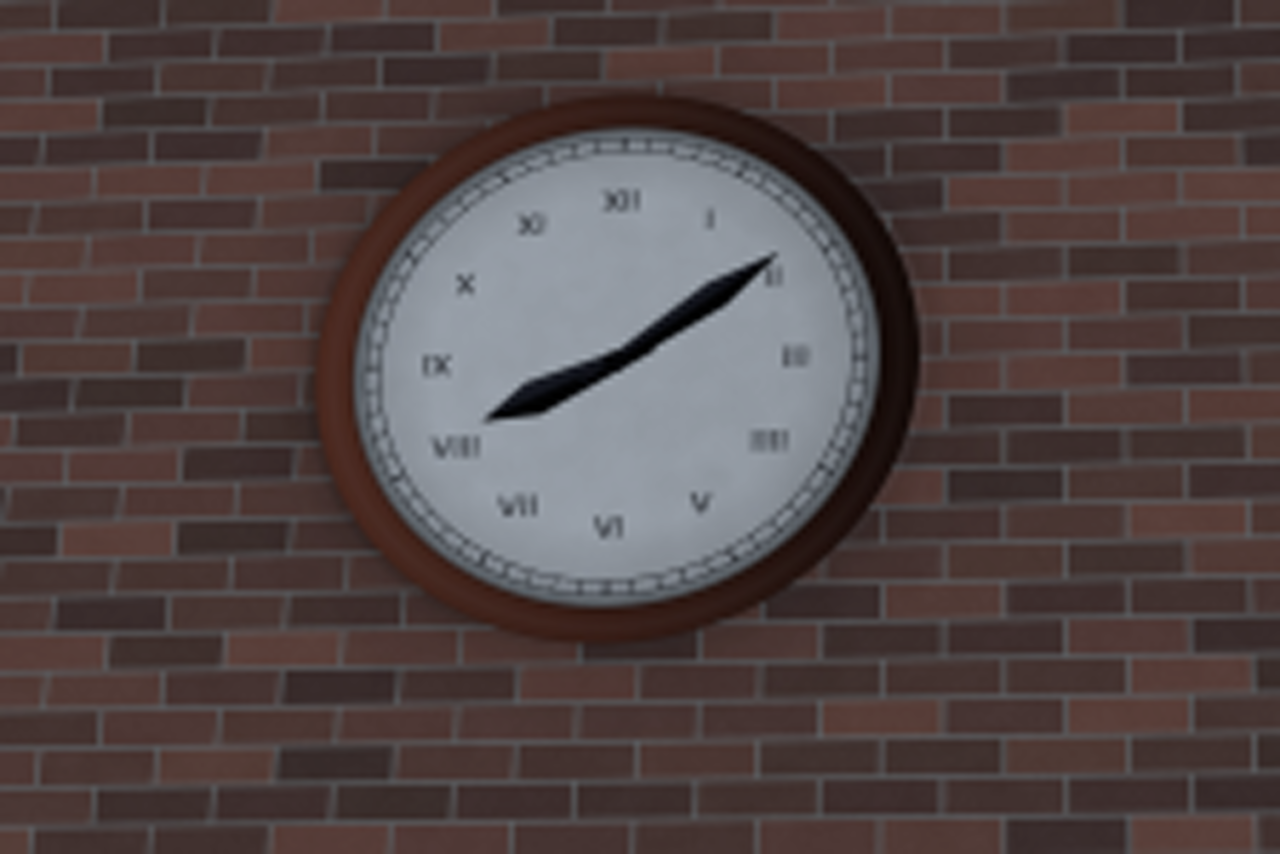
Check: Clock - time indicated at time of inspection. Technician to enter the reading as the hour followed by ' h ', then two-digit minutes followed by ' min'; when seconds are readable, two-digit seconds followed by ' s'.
8 h 09 min
